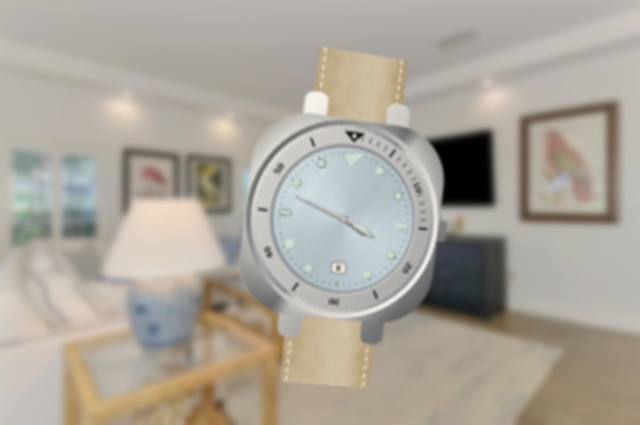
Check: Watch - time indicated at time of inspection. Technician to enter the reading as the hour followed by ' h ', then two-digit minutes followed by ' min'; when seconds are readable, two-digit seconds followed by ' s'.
3 h 48 min
